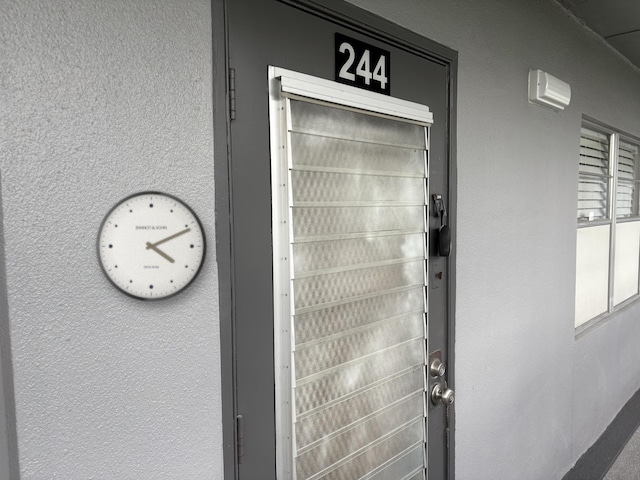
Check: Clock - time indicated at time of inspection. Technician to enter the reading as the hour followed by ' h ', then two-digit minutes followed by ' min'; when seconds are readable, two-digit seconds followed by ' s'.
4 h 11 min
